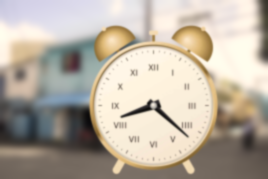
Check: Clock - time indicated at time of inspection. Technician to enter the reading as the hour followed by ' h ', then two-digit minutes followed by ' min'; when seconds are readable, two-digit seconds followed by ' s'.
8 h 22 min
